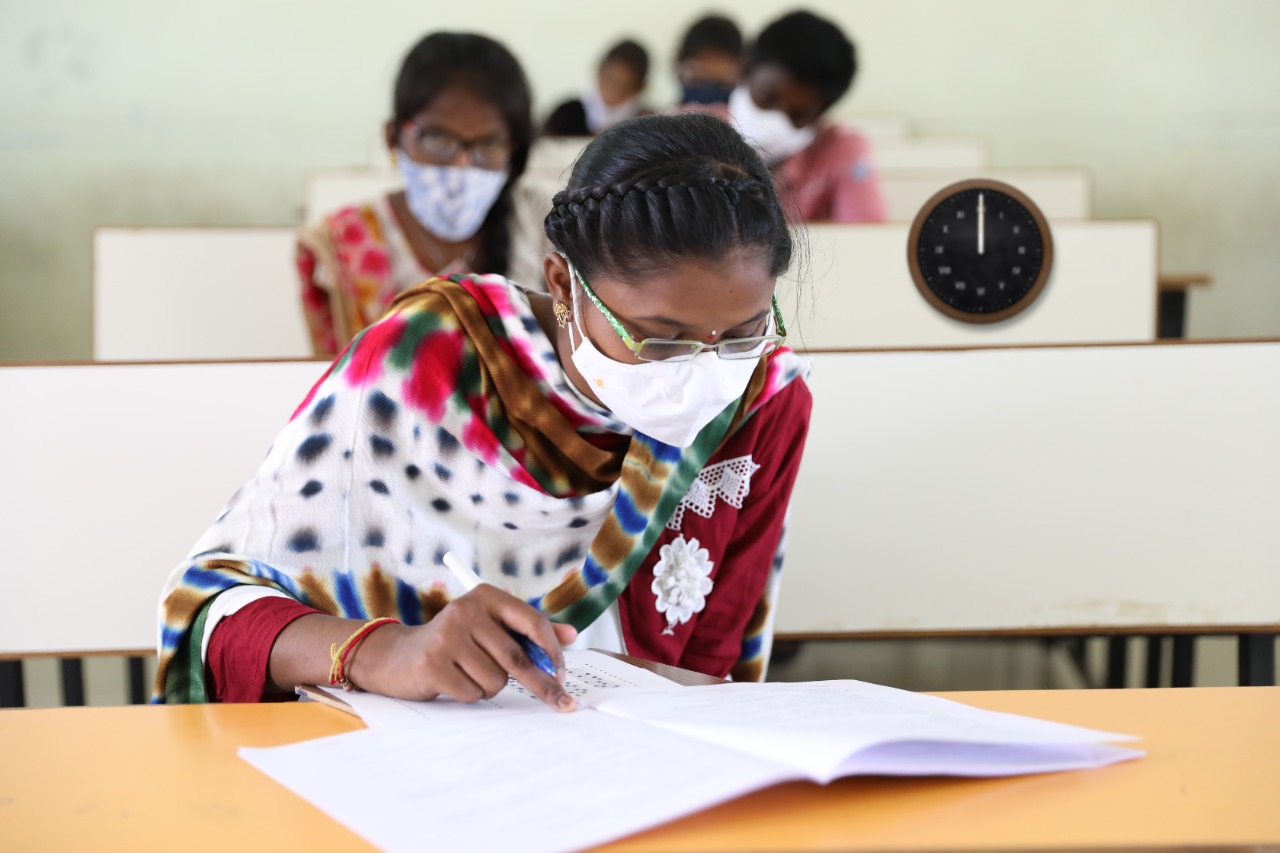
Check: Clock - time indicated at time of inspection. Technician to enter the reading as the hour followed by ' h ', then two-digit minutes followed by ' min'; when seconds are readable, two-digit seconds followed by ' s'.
12 h 00 min
